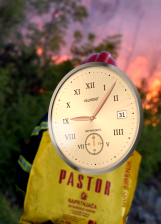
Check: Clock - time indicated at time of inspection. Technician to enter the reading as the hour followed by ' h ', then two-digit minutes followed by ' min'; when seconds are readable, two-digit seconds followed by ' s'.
9 h 07 min
